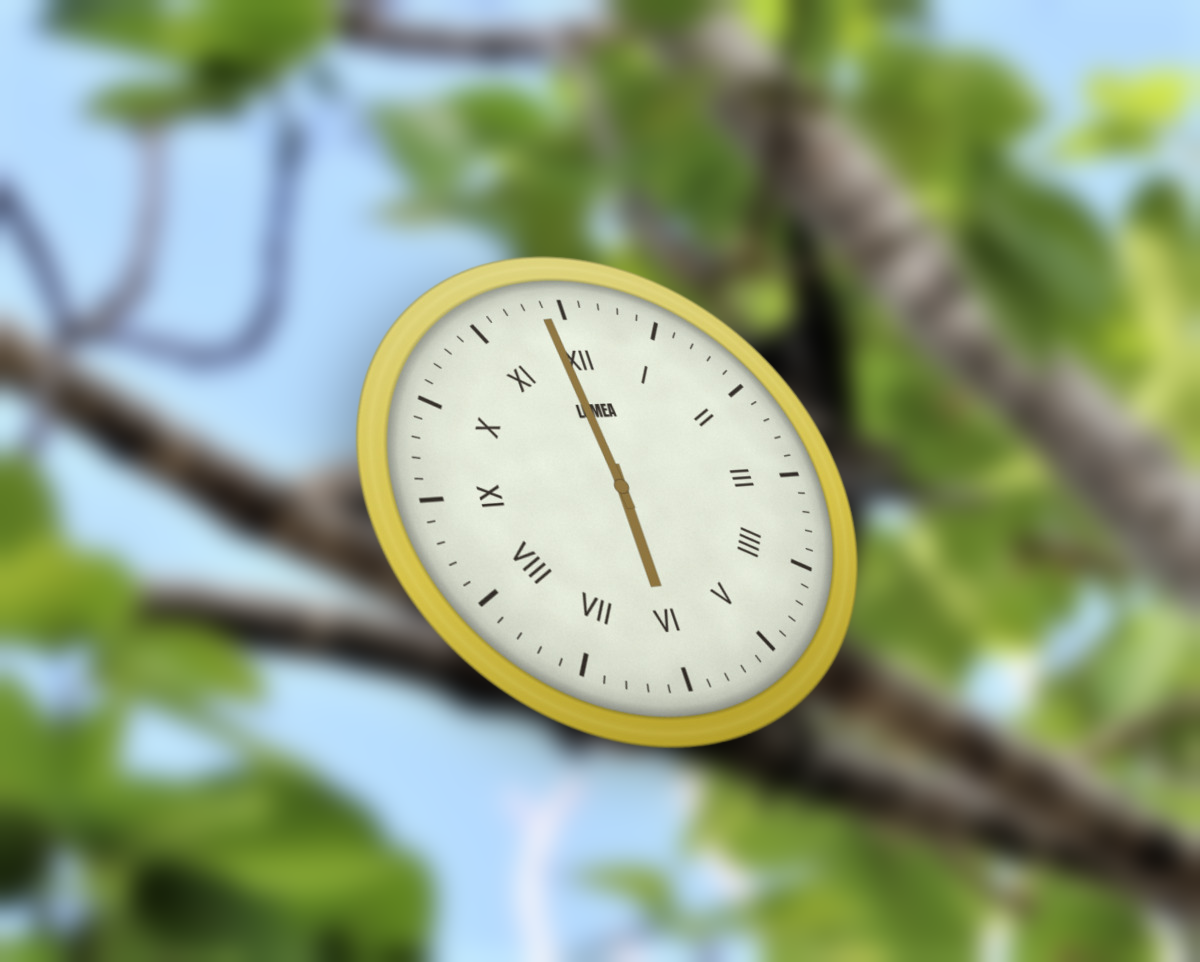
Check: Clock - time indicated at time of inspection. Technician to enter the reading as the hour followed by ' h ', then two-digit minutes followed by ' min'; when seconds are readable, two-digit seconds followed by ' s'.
5 h 59 min
